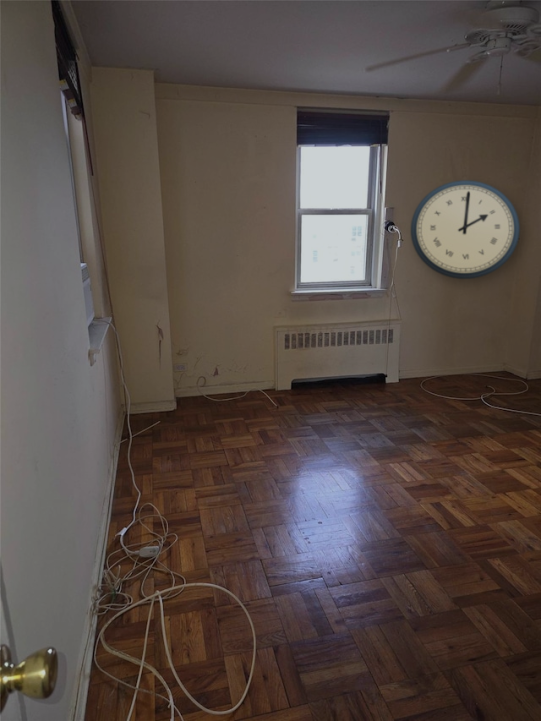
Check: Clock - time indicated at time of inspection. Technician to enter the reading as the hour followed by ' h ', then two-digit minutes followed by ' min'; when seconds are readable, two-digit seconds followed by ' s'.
2 h 01 min
